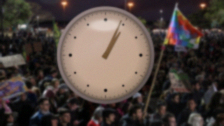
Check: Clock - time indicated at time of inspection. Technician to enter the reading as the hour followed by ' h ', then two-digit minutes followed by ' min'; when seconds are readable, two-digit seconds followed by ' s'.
1 h 04 min
